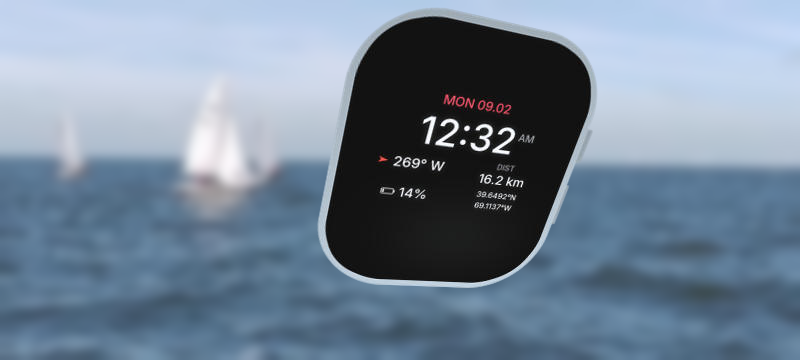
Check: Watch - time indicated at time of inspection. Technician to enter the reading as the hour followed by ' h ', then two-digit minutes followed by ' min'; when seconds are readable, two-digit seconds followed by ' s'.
12 h 32 min
